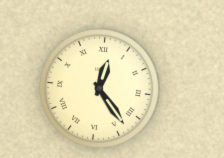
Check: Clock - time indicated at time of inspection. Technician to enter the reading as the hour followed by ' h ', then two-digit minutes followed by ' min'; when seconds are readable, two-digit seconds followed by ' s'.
12 h 23 min
